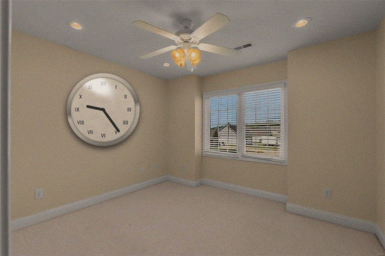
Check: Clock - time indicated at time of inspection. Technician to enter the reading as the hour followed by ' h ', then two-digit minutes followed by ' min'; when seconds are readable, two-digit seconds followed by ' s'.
9 h 24 min
